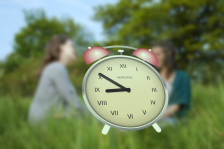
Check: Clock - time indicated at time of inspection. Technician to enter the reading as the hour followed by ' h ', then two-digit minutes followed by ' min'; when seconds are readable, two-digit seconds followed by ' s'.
8 h 51 min
